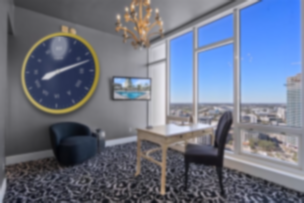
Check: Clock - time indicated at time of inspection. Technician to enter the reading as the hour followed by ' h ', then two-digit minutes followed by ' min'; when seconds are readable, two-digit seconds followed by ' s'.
8 h 12 min
